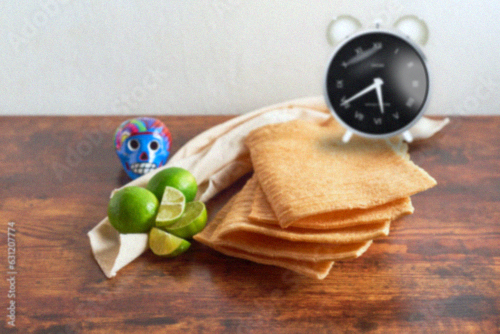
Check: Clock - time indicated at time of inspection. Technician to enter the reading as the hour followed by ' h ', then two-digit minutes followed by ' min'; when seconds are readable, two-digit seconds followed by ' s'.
5 h 40 min
